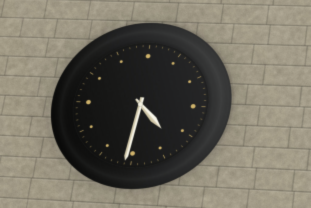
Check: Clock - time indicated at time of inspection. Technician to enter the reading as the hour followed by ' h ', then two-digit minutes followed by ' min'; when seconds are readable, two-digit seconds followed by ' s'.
4 h 31 min
